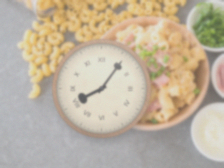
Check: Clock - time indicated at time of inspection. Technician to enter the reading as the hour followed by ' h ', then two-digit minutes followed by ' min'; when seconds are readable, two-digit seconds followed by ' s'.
8 h 06 min
